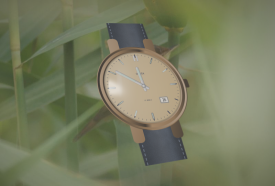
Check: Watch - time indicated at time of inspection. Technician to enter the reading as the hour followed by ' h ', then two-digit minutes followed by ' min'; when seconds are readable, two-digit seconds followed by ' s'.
11 h 51 min
